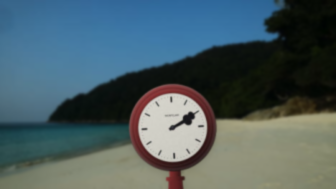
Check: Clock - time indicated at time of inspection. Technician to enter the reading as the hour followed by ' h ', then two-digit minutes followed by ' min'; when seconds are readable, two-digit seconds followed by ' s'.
2 h 10 min
